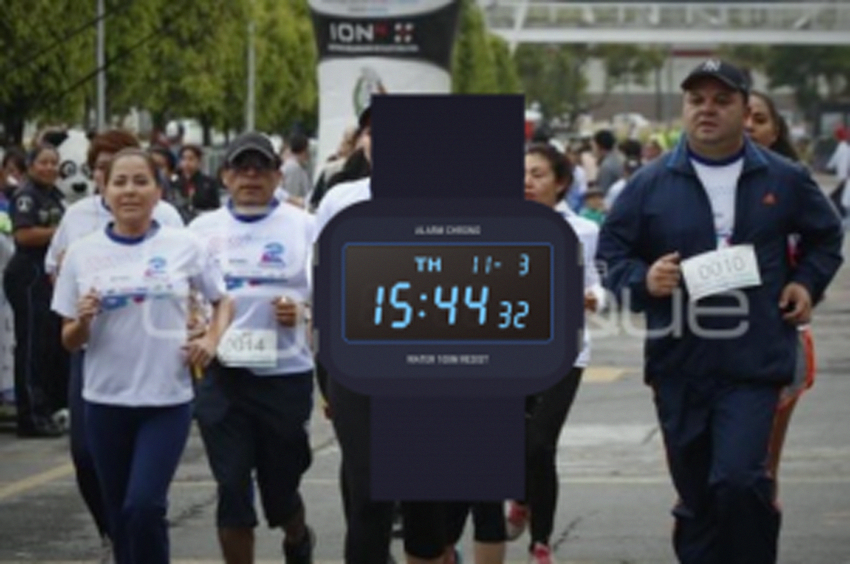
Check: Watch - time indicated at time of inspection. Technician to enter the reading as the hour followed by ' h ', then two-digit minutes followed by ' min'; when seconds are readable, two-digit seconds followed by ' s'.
15 h 44 min 32 s
